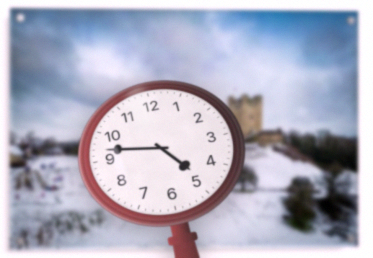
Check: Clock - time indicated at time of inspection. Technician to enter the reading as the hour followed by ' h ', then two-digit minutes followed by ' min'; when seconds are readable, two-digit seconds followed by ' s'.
4 h 47 min
